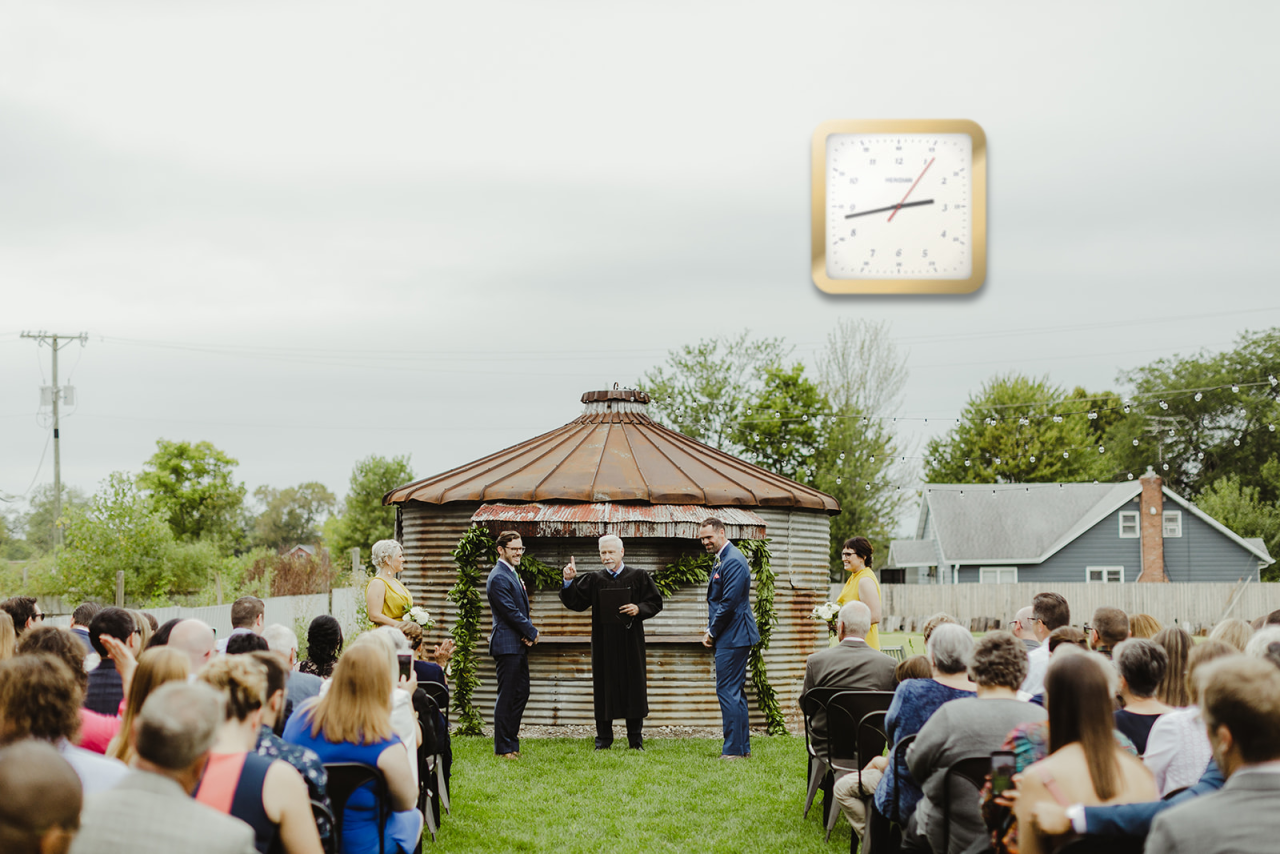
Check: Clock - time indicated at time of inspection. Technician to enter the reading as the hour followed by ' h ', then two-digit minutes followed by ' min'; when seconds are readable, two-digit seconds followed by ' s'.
2 h 43 min 06 s
